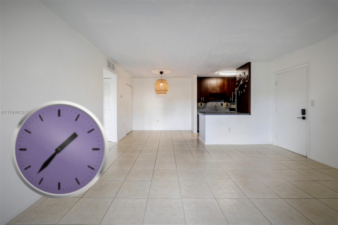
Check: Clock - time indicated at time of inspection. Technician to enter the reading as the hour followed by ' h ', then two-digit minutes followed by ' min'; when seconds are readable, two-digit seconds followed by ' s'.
1 h 37 min
